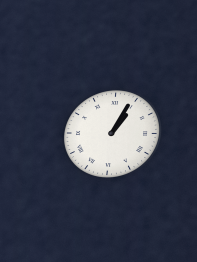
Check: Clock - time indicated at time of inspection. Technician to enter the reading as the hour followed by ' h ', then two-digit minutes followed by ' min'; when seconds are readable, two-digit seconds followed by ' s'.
1 h 04 min
